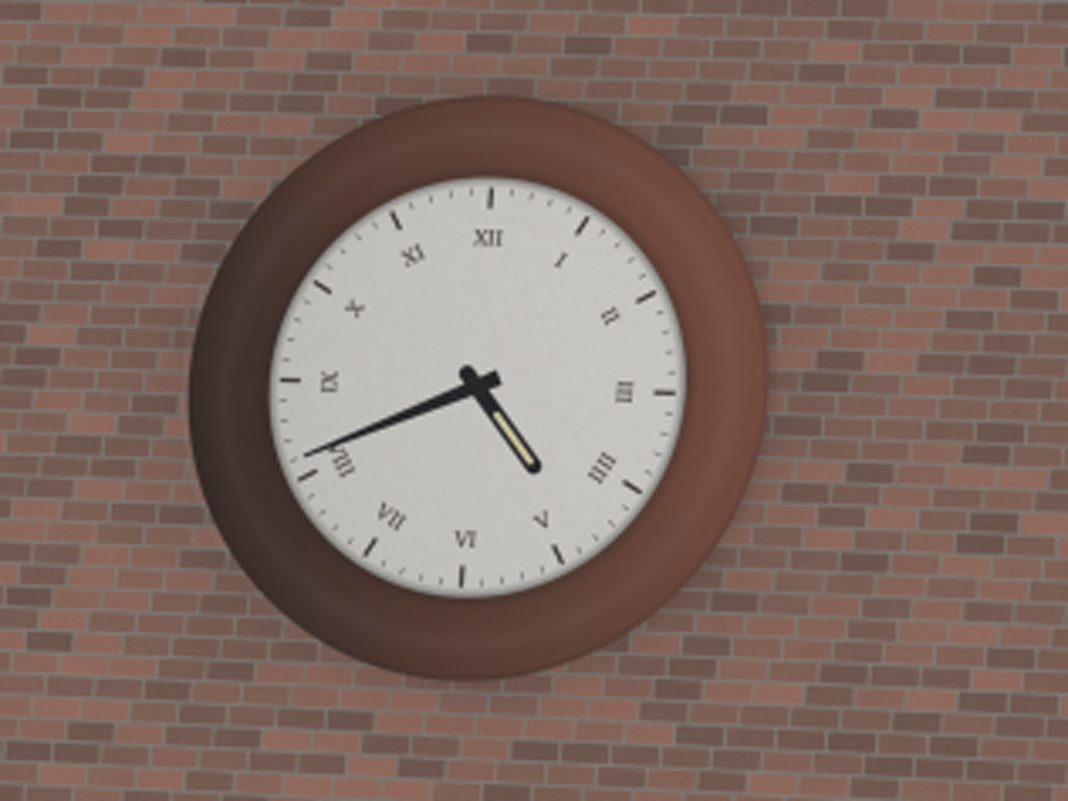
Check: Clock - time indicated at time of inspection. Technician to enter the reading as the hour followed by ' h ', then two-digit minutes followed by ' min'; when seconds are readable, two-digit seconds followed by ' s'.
4 h 41 min
